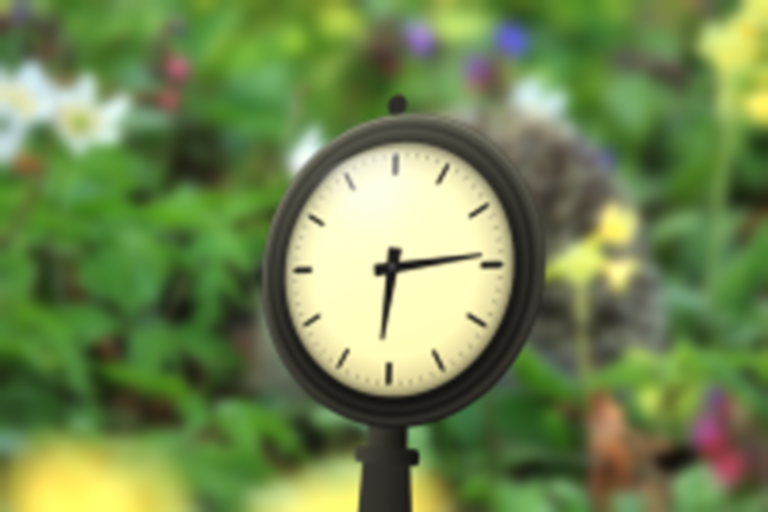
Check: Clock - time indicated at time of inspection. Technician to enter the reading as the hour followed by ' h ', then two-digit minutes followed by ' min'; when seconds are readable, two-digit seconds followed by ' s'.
6 h 14 min
